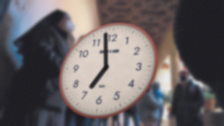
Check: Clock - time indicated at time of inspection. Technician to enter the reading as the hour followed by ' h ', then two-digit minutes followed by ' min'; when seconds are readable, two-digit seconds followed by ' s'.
6 h 58 min
